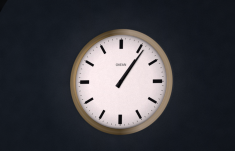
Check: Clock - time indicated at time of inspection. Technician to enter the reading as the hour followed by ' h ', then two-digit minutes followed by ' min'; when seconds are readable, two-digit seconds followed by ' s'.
1 h 06 min
